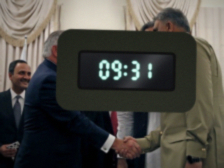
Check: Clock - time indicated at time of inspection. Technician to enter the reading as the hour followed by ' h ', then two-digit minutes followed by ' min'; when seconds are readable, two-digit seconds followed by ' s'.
9 h 31 min
